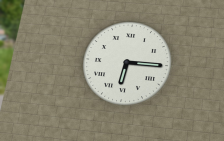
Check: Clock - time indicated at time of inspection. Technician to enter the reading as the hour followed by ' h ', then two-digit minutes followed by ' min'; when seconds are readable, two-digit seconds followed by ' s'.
6 h 15 min
